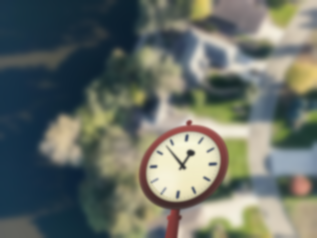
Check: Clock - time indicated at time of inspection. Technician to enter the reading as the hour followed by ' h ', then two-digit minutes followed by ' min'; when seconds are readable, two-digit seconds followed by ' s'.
12 h 53 min
